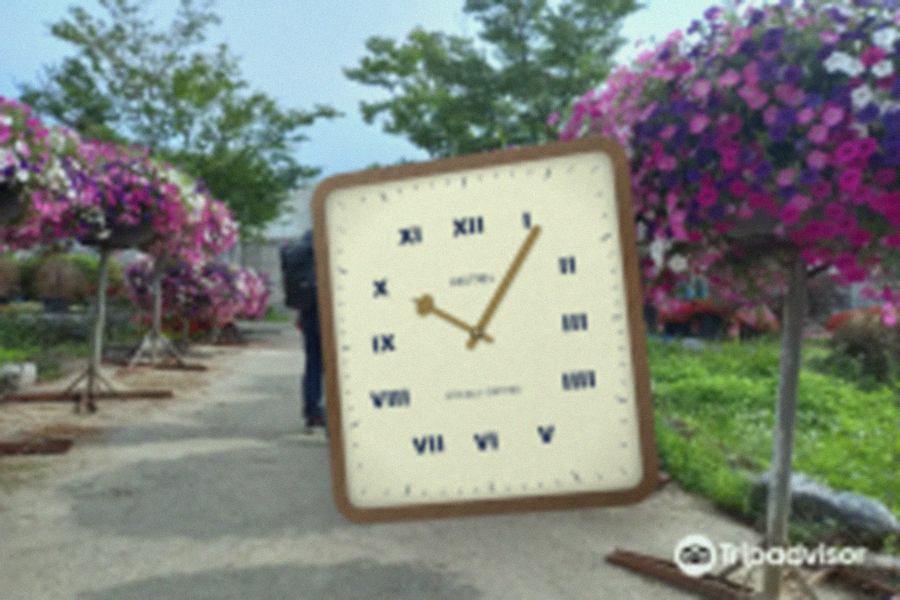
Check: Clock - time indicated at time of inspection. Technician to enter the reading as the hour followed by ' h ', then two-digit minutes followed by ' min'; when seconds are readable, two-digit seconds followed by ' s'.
10 h 06 min
